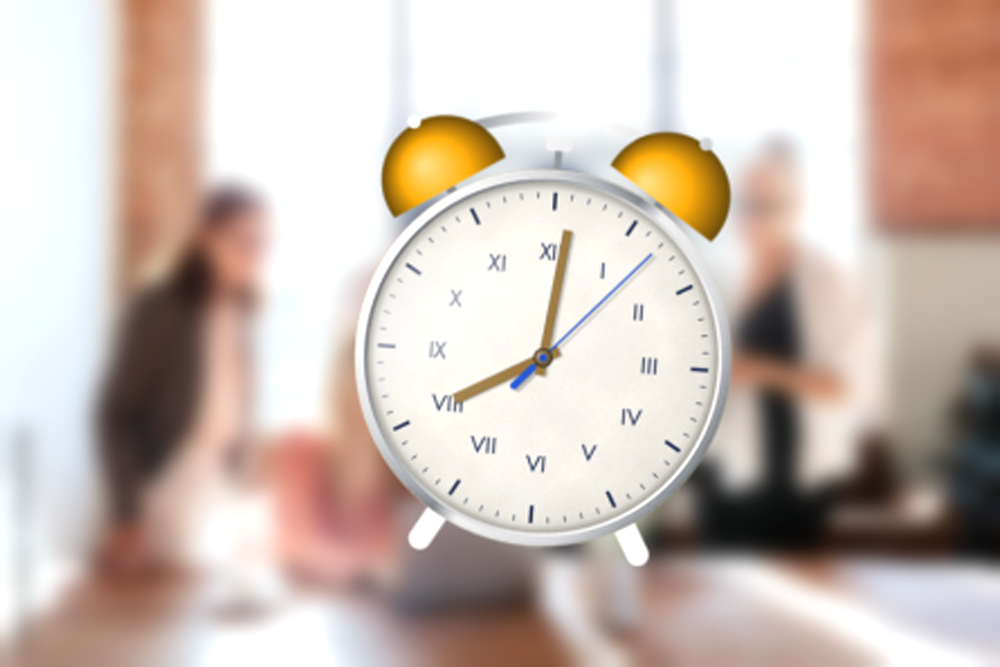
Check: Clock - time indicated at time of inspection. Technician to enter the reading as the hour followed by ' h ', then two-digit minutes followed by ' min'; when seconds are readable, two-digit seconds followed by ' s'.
8 h 01 min 07 s
